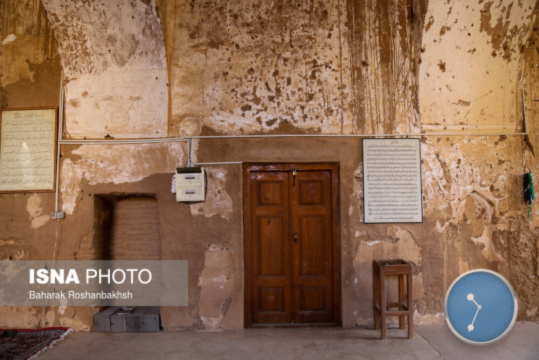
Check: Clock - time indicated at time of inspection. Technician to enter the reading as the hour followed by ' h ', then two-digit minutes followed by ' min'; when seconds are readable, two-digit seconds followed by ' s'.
10 h 34 min
